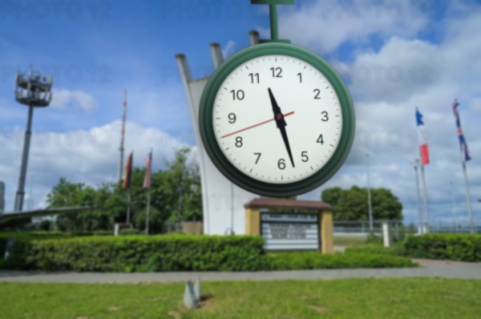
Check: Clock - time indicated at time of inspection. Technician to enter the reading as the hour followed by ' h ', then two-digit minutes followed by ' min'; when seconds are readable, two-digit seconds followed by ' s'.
11 h 27 min 42 s
